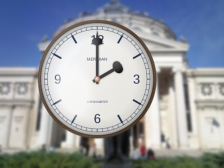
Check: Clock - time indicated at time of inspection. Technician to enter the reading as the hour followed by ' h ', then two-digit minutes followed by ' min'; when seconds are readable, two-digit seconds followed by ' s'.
2 h 00 min
